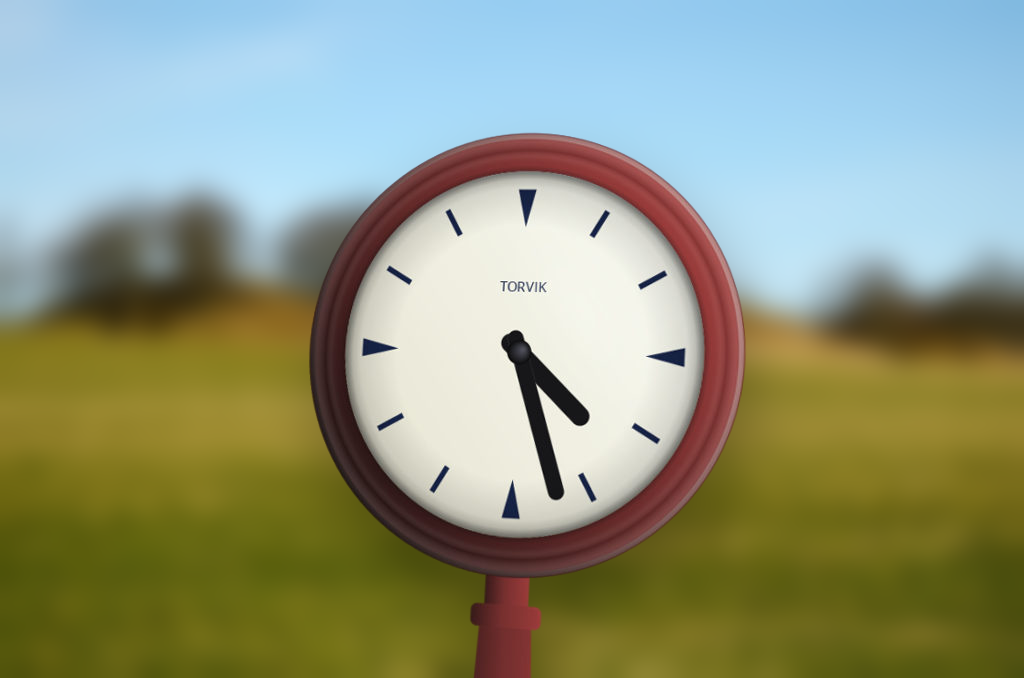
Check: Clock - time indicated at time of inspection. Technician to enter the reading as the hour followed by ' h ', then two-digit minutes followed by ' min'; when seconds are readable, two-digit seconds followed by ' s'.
4 h 27 min
